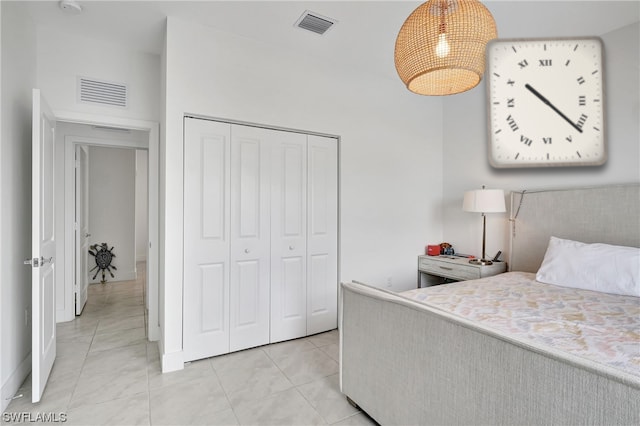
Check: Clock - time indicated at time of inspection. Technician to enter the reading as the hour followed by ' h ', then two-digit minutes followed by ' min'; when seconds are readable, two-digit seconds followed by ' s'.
10 h 22 min
